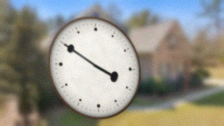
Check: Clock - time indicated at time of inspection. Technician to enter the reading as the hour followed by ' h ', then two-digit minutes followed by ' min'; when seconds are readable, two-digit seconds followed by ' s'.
3 h 50 min
